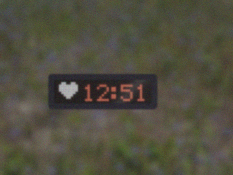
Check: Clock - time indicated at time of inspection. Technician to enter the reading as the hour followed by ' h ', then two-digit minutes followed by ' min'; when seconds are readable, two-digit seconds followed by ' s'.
12 h 51 min
